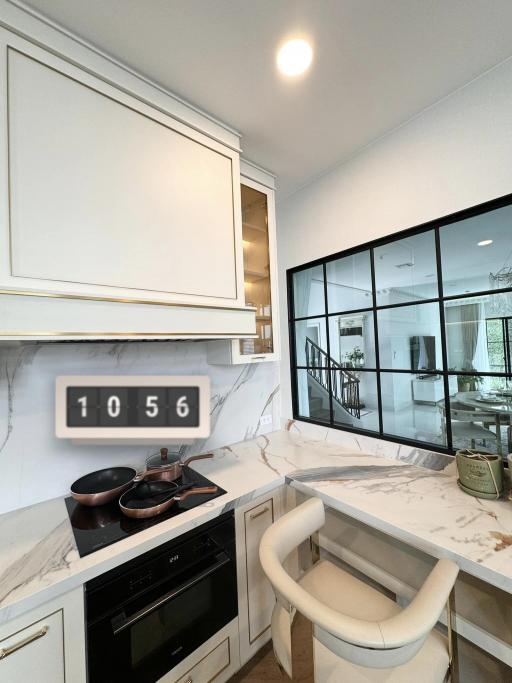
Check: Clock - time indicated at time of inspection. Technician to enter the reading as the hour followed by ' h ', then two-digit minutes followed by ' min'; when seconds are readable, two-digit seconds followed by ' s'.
10 h 56 min
